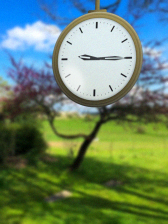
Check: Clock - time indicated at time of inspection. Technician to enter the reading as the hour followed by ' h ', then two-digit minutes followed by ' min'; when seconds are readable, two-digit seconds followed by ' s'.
9 h 15 min
